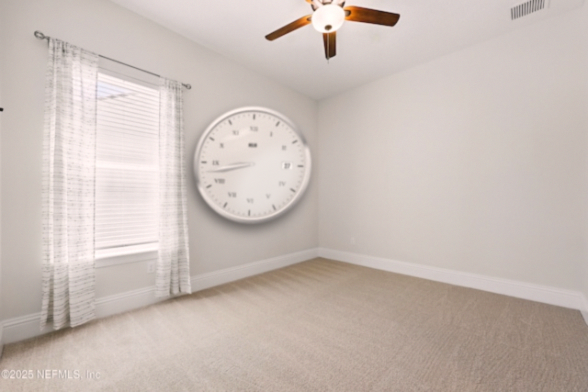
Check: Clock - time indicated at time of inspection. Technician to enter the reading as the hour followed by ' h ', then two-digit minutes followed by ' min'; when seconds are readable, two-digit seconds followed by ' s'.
8 h 43 min
